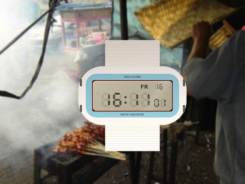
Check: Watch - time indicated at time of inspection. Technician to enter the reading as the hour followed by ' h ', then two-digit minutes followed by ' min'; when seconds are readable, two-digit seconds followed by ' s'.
16 h 11 min 01 s
